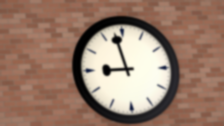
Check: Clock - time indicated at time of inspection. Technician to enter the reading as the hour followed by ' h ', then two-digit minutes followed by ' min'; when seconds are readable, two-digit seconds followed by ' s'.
8 h 58 min
